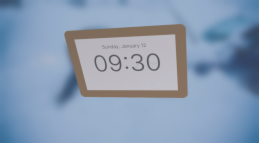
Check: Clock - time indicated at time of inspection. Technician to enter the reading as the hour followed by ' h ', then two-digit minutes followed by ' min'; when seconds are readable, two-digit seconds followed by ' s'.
9 h 30 min
